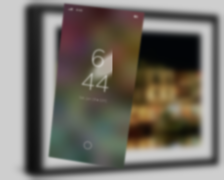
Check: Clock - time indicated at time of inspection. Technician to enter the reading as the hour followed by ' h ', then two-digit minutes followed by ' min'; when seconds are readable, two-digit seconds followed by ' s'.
6 h 44 min
